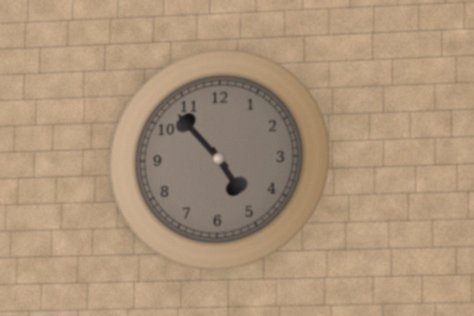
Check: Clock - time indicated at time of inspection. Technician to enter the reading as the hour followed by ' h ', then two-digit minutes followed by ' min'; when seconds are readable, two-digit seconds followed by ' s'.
4 h 53 min
